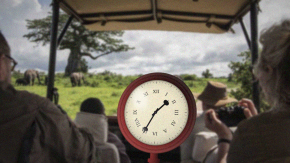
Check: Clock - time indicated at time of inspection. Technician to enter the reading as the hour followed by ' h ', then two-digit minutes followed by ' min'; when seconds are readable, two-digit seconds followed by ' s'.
1 h 35 min
